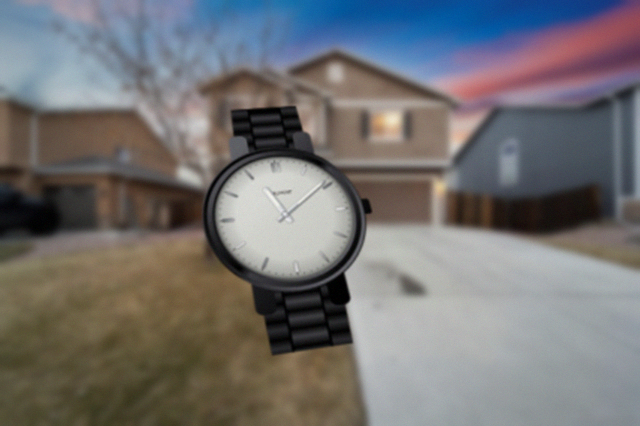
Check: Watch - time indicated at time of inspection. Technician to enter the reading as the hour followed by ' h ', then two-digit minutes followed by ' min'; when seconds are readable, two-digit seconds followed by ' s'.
11 h 09 min
